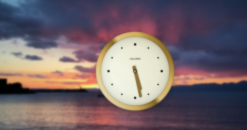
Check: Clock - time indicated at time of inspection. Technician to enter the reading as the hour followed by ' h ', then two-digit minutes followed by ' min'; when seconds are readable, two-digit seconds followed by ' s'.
5 h 28 min
